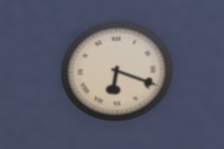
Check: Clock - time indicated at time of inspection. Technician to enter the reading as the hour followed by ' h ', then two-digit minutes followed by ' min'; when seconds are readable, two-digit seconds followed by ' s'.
6 h 19 min
